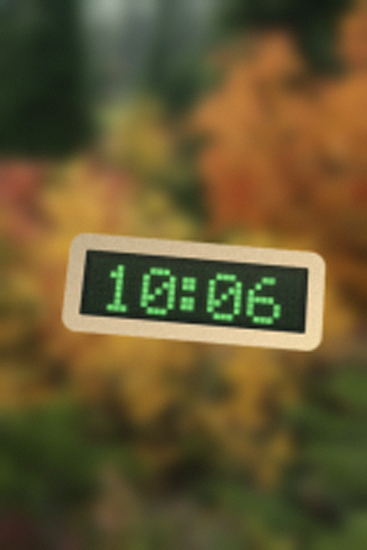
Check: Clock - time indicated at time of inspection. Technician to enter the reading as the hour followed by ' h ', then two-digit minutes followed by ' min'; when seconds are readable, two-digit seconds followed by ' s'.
10 h 06 min
